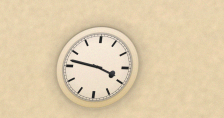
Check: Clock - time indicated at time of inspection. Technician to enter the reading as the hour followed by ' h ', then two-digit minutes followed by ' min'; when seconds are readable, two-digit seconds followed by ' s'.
3 h 47 min
